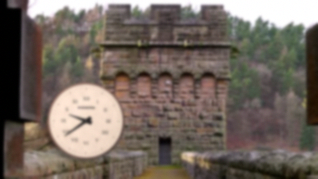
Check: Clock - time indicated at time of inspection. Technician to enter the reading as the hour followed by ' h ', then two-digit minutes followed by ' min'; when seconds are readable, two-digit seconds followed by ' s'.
9 h 39 min
